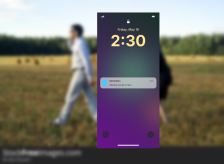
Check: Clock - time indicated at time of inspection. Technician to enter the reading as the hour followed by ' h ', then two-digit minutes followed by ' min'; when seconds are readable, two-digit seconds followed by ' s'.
2 h 30 min
